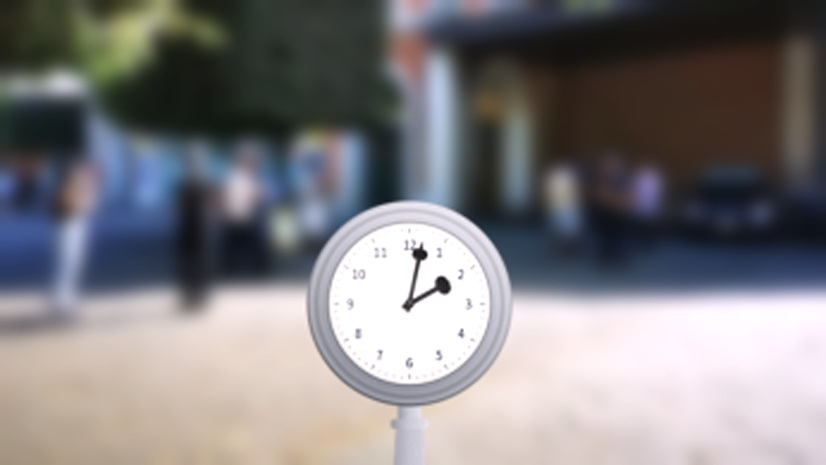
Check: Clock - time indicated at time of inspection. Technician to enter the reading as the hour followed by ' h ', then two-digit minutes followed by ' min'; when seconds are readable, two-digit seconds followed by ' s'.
2 h 02 min
